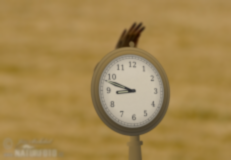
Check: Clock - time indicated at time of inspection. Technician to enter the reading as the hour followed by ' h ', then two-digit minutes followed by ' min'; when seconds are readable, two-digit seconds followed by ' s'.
8 h 48 min
